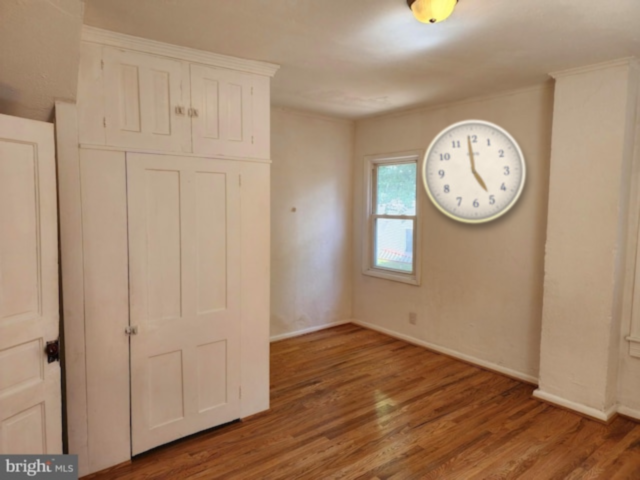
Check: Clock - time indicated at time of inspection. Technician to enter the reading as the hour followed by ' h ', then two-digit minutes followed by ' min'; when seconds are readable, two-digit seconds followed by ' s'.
4 h 59 min
